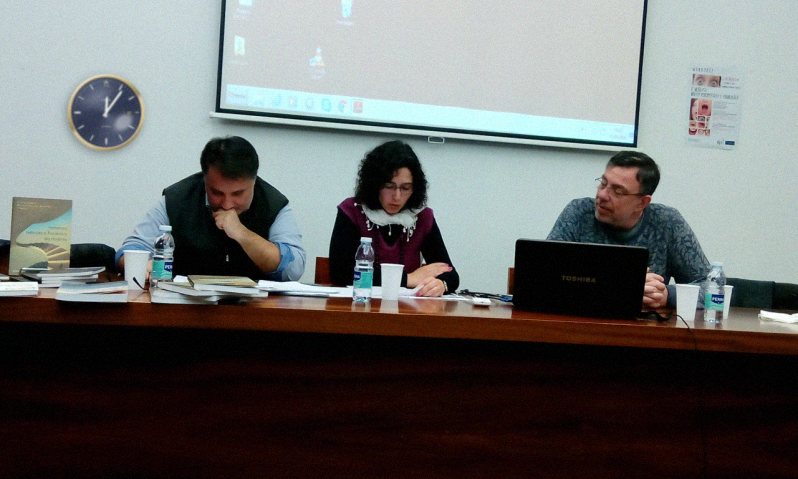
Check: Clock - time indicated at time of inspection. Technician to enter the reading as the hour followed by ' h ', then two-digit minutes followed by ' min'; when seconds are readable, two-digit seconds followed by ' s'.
12 h 06 min
